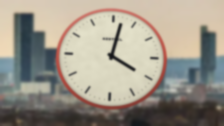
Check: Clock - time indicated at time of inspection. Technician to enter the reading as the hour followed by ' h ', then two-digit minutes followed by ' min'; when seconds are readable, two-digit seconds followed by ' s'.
4 h 02 min
